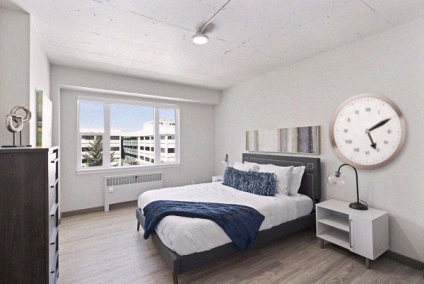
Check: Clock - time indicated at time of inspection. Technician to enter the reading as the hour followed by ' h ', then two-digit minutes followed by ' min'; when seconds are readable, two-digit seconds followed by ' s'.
5 h 10 min
